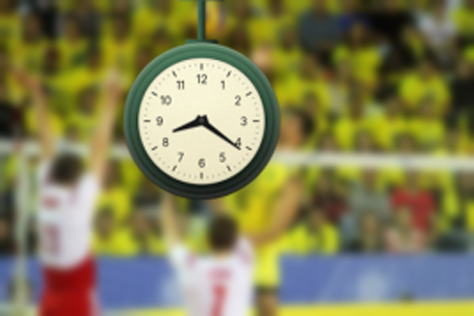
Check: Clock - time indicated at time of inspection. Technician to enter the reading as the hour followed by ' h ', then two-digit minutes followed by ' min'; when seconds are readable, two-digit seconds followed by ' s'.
8 h 21 min
